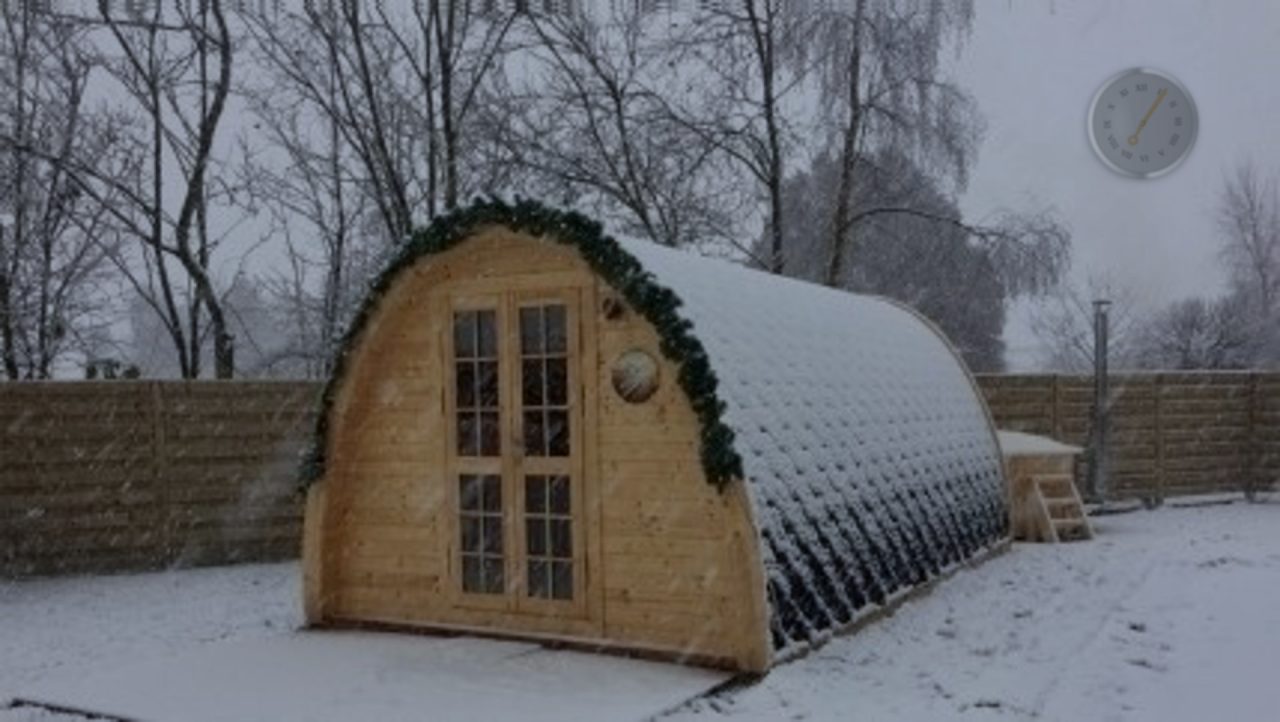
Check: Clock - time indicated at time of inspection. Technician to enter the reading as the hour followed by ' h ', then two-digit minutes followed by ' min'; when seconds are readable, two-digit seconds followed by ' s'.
7 h 06 min
